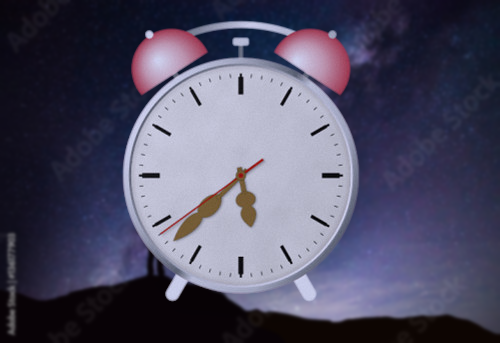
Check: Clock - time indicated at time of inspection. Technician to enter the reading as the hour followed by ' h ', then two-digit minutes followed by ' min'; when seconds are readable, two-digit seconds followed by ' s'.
5 h 37 min 39 s
